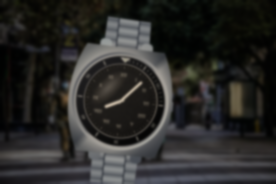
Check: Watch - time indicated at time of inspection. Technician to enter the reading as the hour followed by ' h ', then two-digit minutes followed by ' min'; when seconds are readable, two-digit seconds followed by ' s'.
8 h 07 min
